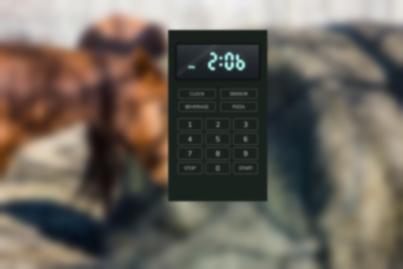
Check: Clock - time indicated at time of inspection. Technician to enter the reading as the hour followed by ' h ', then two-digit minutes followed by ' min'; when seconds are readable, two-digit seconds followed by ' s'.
2 h 06 min
